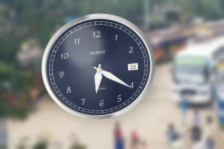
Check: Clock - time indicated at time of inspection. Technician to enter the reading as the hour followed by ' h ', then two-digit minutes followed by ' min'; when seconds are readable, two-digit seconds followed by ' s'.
6 h 21 min
